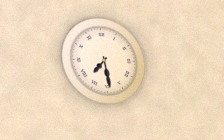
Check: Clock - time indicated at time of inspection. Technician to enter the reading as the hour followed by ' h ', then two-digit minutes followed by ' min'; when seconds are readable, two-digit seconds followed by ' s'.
7 h 29 min
